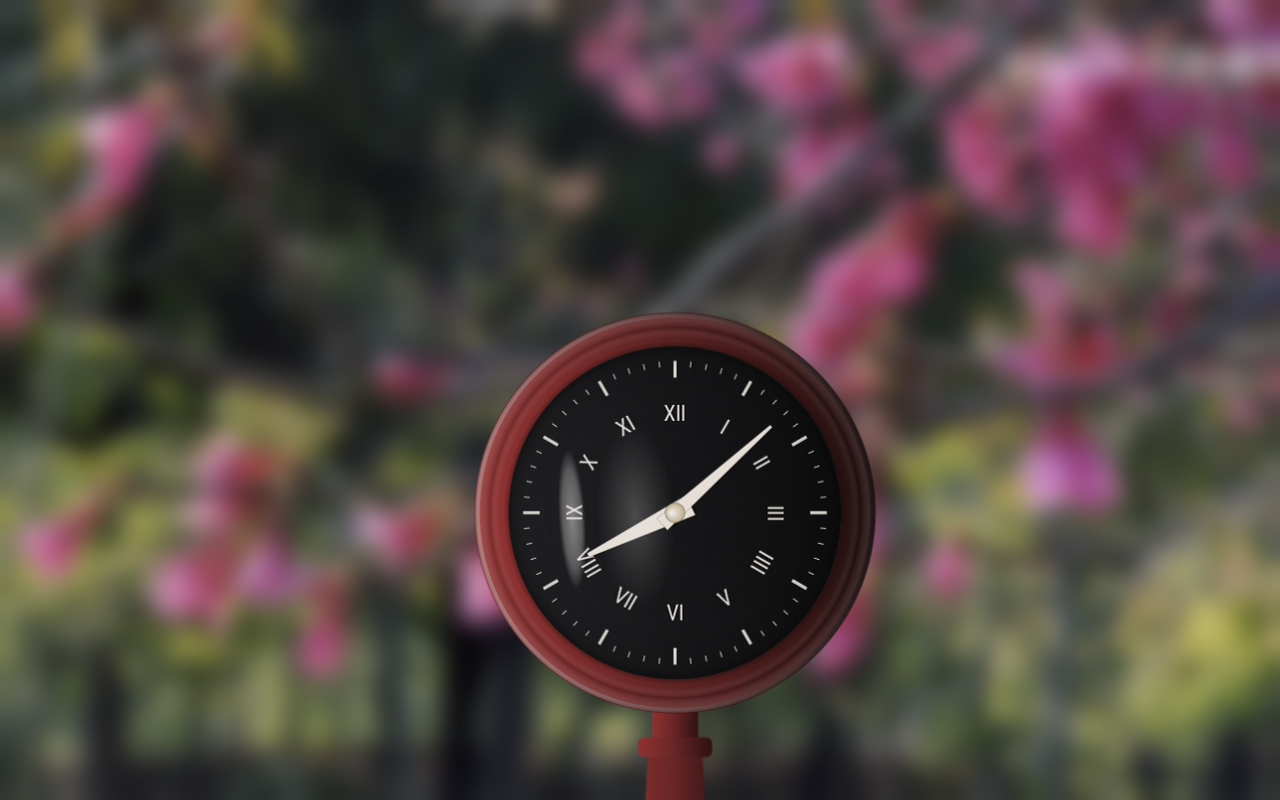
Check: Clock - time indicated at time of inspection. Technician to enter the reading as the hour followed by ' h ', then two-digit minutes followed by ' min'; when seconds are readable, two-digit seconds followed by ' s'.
8 h 08 min
